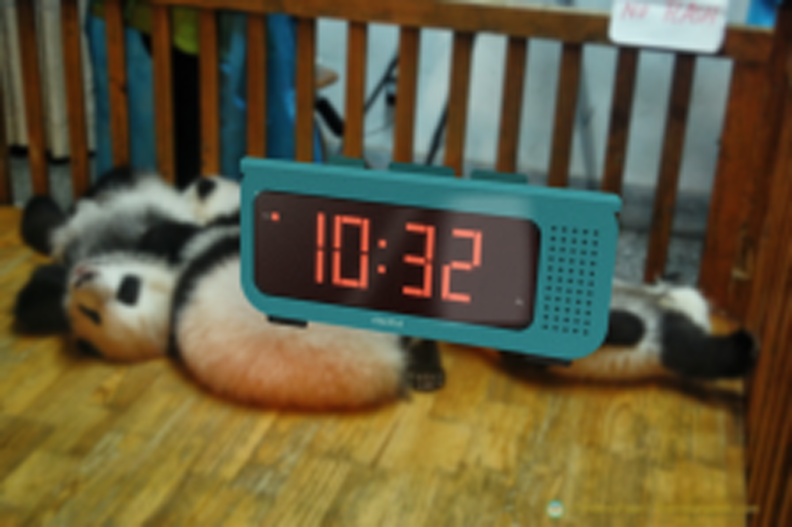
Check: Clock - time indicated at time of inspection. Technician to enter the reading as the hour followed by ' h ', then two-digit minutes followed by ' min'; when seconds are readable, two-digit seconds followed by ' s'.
10 h 32 min
